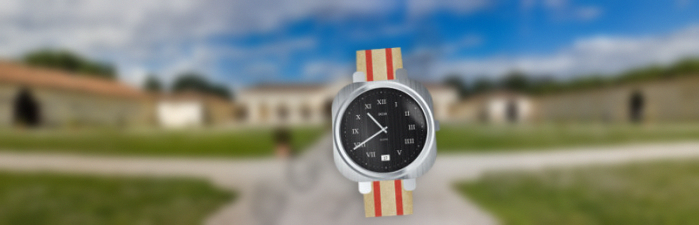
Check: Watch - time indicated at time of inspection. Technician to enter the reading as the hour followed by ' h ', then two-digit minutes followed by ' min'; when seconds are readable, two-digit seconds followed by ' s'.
10 h 40 min
